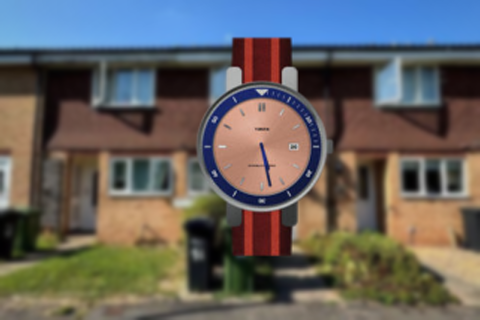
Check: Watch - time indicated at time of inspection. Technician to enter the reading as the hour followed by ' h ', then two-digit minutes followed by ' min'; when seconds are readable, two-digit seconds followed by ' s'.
5 h 28 min
